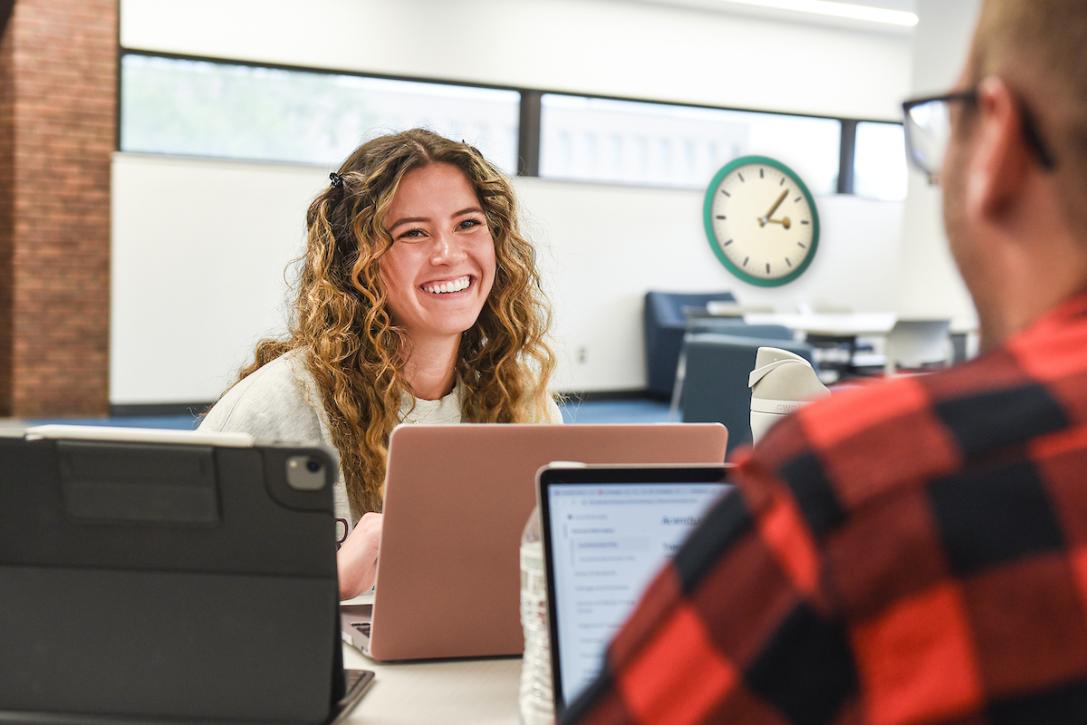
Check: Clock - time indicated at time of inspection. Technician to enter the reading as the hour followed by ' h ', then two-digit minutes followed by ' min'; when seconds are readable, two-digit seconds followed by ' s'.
3 h 07 min
